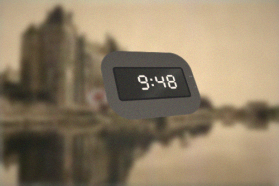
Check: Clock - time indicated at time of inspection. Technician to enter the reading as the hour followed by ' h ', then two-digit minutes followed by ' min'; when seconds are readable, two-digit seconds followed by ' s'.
9 h 48 min
